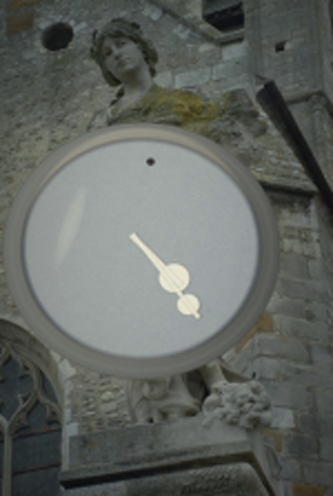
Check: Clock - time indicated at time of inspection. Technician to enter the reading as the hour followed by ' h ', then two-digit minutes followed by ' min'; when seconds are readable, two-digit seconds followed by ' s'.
4 h 23 min
